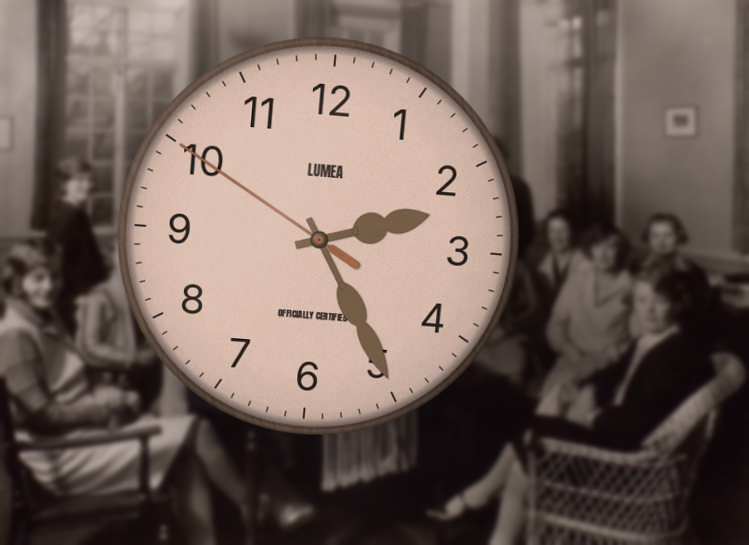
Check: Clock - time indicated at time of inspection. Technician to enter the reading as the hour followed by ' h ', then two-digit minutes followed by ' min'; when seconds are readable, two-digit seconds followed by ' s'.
2 h 24 min 50 s
